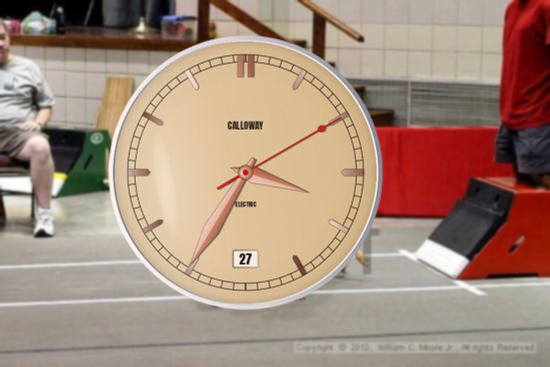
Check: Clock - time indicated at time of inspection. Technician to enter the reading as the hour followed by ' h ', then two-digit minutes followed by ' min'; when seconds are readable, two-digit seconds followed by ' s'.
3 h 35 min 10 s
